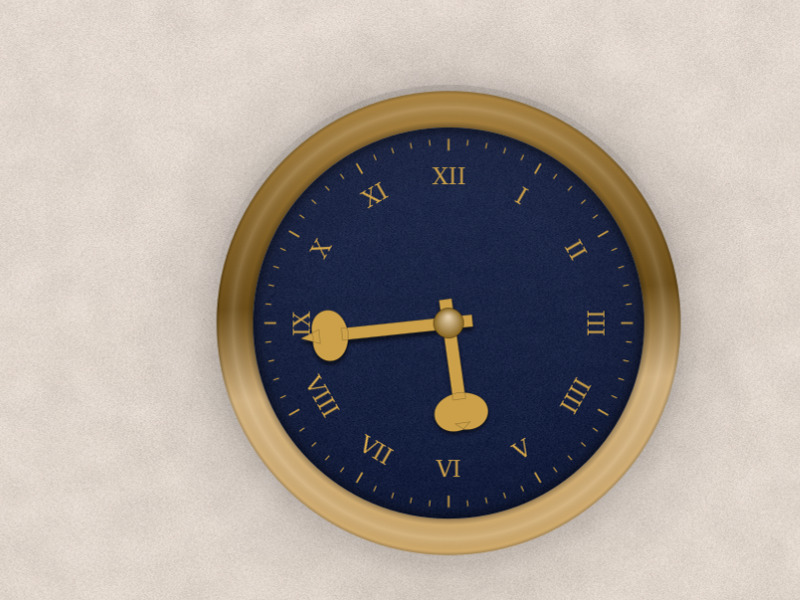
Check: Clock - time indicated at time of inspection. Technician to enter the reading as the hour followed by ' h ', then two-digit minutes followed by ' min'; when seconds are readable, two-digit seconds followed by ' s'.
5 h 44 min
